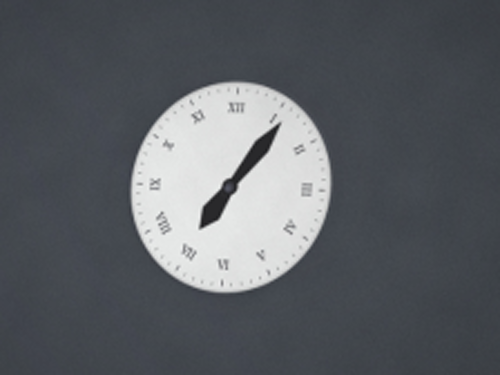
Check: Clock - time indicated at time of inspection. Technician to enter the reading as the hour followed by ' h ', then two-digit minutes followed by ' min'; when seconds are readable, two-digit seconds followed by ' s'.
7 h 06 min
